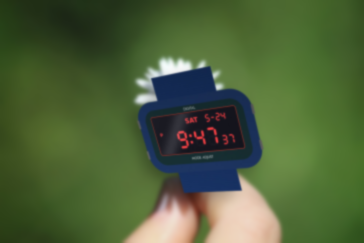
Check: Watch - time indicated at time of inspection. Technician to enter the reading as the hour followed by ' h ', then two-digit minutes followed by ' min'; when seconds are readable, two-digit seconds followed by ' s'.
9 h 47 min
